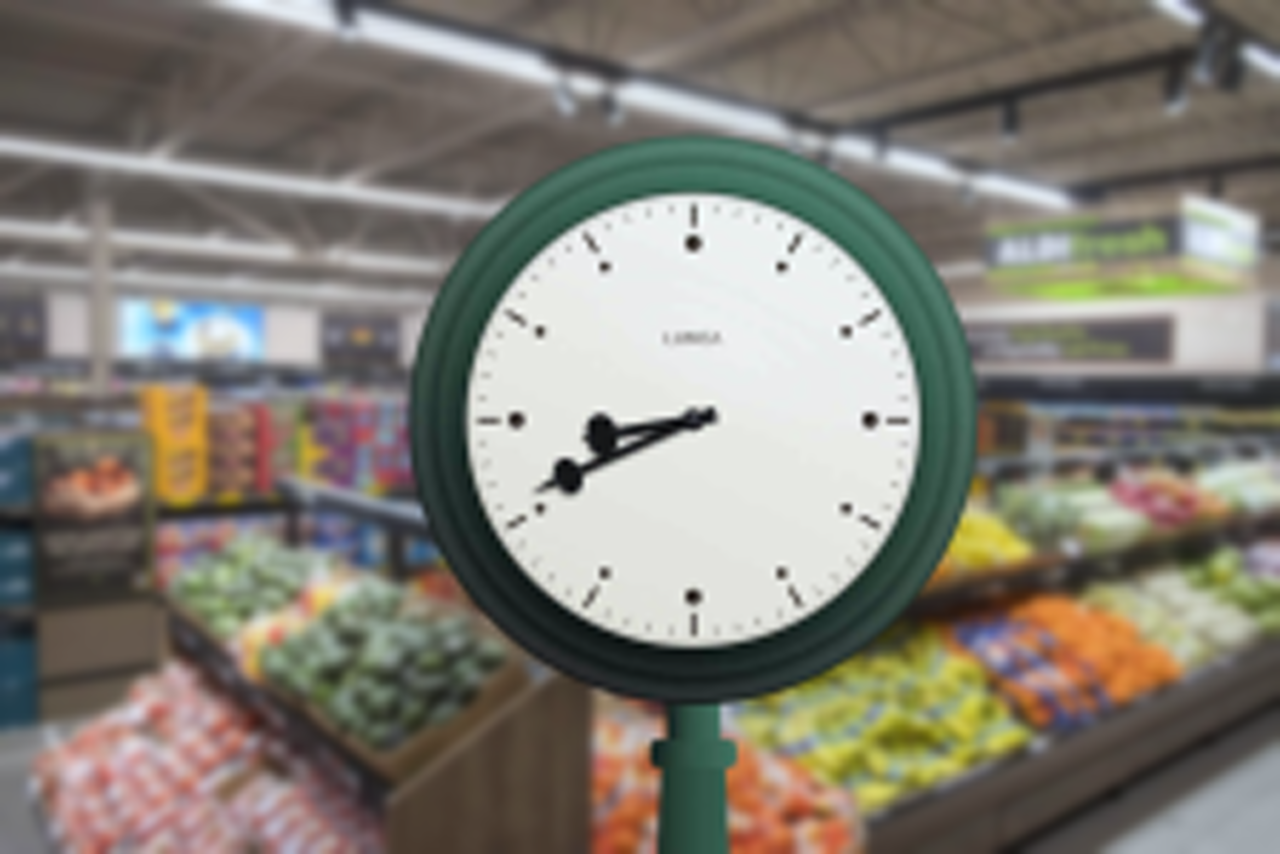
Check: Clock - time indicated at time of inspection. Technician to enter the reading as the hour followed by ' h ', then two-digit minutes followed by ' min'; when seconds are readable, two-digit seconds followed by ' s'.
8 h 41 min
